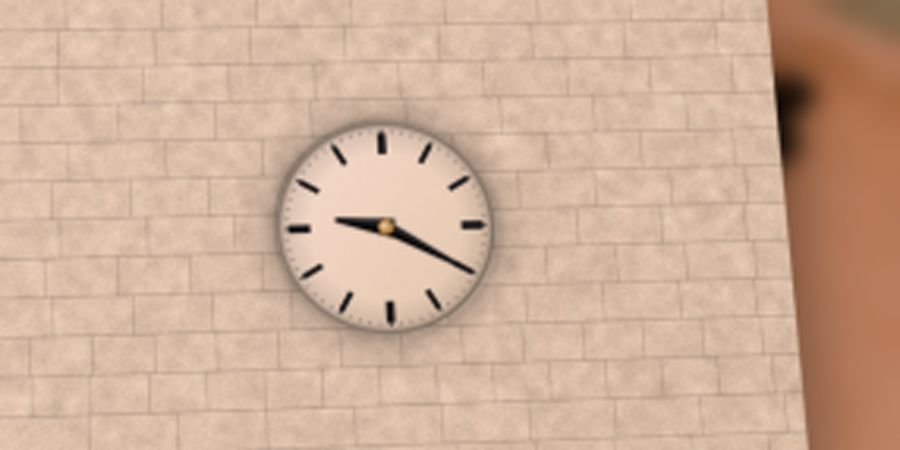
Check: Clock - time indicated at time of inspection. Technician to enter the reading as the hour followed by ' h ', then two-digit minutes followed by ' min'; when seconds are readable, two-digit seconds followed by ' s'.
9 h 20 min
